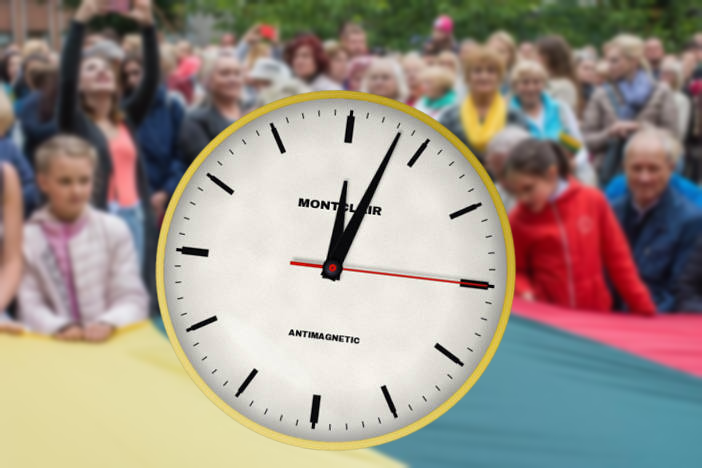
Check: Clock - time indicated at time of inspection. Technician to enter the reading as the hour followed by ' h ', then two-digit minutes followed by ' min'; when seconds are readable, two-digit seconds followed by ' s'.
12 h 03 min 15 s
